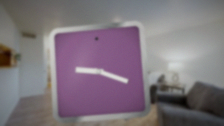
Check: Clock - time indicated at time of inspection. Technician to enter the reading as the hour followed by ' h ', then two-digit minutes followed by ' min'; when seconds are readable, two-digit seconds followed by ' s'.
9 h 19 min
